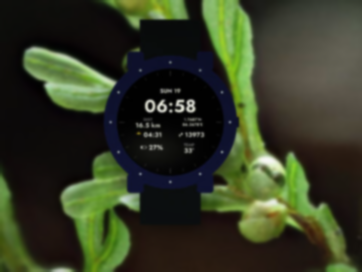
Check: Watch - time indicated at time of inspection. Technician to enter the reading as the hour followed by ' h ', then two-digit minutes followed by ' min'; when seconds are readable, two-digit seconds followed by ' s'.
6 h 58 min
